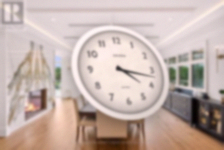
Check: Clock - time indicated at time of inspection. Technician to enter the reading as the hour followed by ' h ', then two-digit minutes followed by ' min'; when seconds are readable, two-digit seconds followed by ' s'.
4 h 17 min
